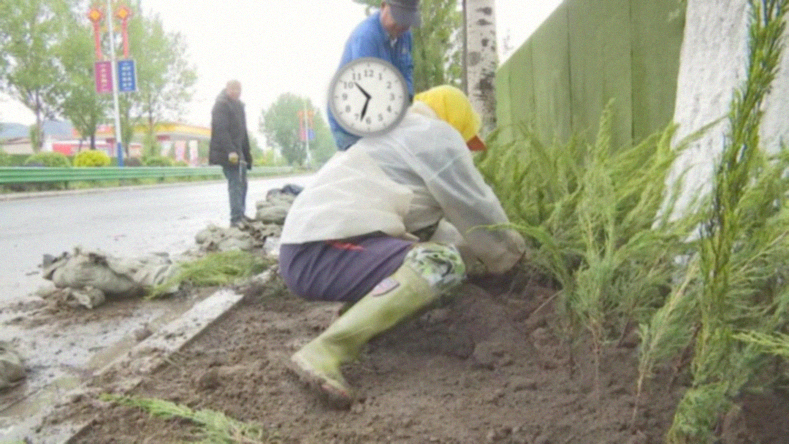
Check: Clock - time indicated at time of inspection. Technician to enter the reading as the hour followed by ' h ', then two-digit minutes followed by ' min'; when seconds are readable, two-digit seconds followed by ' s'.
10 h 33 min
